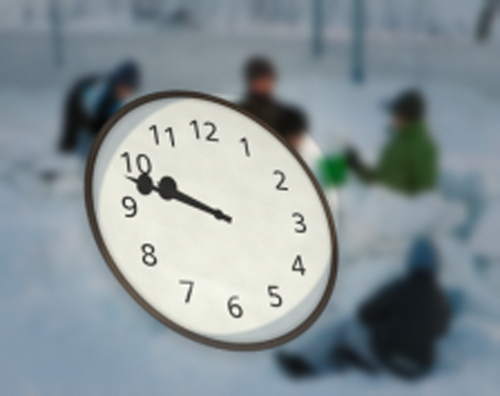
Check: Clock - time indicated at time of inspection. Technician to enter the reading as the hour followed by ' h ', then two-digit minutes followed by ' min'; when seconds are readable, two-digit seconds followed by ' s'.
9 h 48 min
